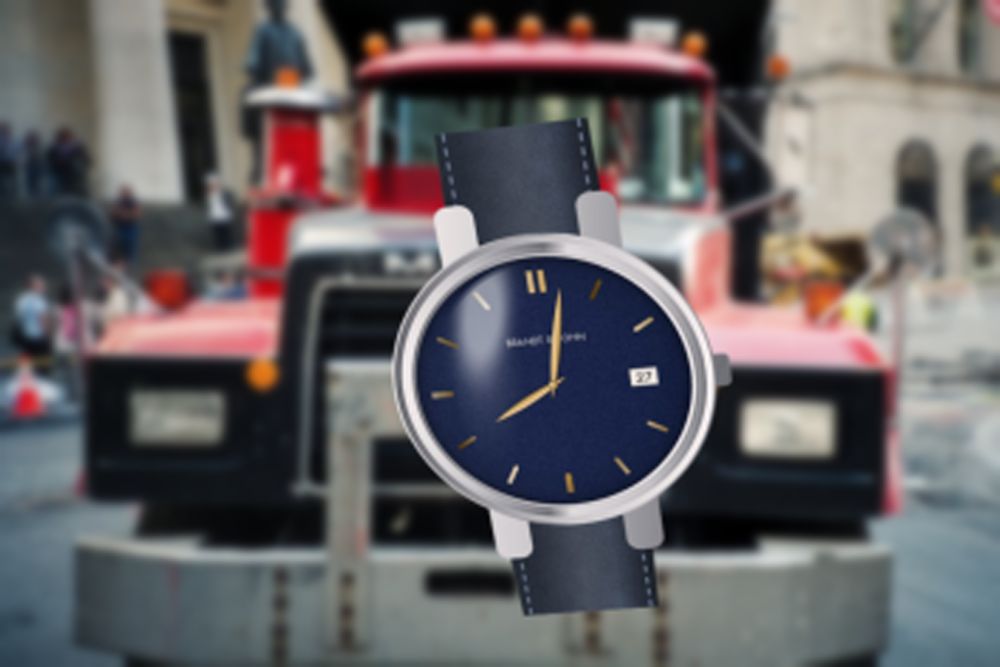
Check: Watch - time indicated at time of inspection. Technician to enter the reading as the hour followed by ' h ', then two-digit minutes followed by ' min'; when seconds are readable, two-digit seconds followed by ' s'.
8 h 02 min
